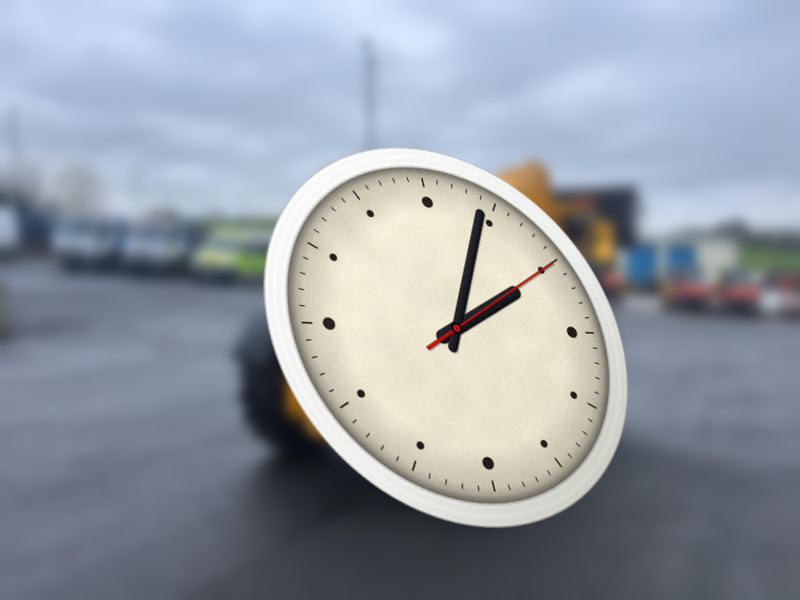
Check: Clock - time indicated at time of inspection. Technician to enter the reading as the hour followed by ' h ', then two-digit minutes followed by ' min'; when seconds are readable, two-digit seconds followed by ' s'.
2 h 04 min 10 s
